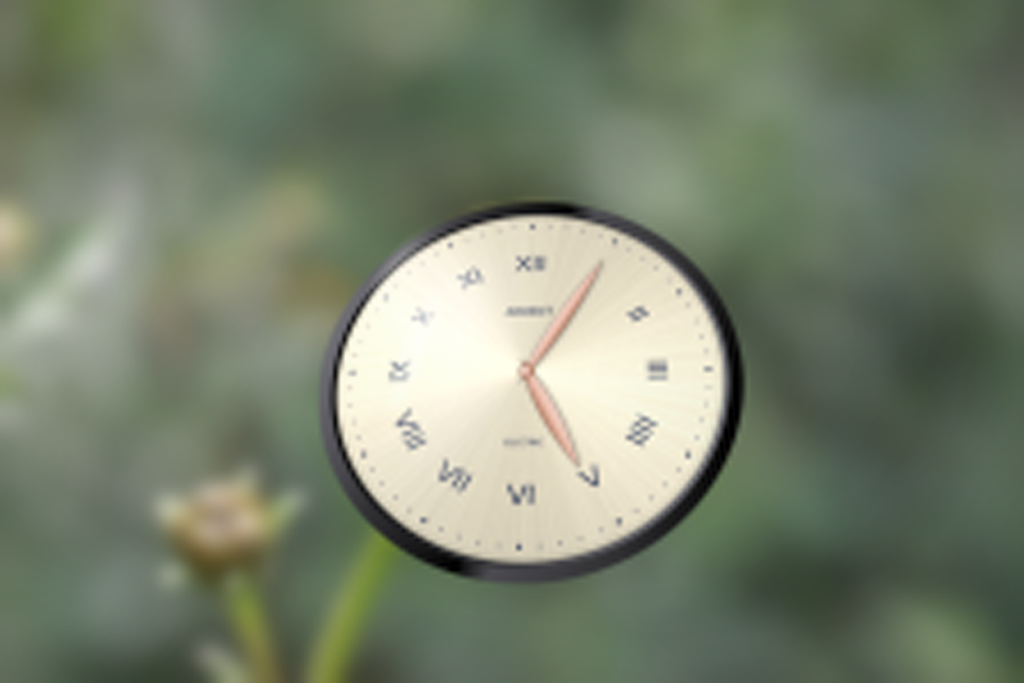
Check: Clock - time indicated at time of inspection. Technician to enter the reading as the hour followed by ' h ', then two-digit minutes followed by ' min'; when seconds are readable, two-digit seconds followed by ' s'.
5 h 05 min
